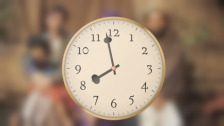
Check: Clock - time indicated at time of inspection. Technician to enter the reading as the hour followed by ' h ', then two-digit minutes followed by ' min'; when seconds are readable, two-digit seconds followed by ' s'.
7 h 58 min
